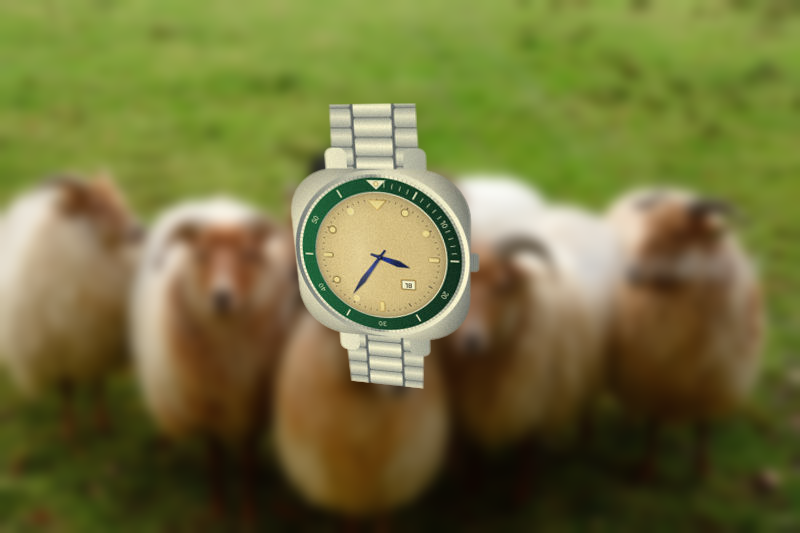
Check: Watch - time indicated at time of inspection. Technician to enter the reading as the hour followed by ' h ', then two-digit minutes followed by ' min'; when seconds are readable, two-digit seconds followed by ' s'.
3 h 36 min
